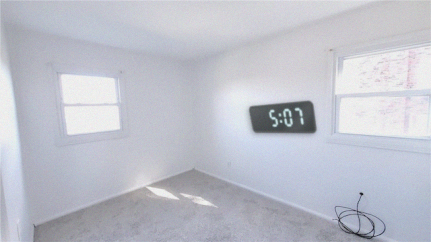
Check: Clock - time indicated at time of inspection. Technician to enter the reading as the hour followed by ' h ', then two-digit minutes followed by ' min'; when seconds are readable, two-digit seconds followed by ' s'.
5 h 07 min
